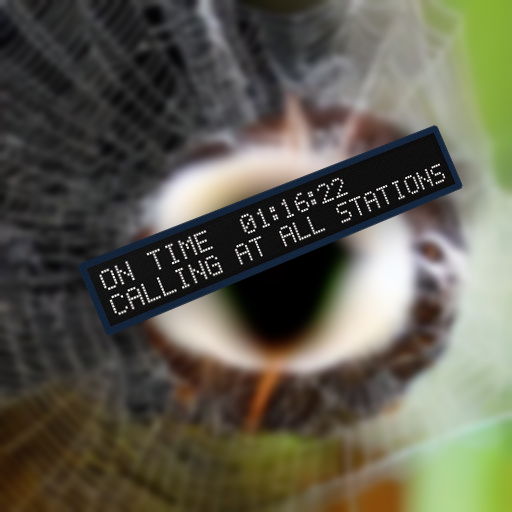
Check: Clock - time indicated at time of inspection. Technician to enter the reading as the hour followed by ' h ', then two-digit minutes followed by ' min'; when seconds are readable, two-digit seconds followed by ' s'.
1 h 16 min 22 s
